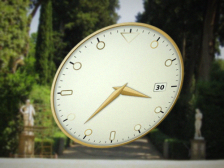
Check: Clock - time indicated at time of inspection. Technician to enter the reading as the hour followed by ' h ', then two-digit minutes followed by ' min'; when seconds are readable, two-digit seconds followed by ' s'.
3 h 37 min
